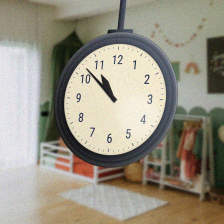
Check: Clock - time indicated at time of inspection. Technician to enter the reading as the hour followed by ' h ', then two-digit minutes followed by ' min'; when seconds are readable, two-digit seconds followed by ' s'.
10 h 52 min
